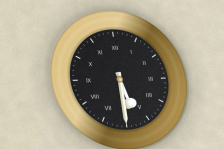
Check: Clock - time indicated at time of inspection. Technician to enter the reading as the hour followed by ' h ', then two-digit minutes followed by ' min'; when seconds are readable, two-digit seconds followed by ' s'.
5 h 30 min
